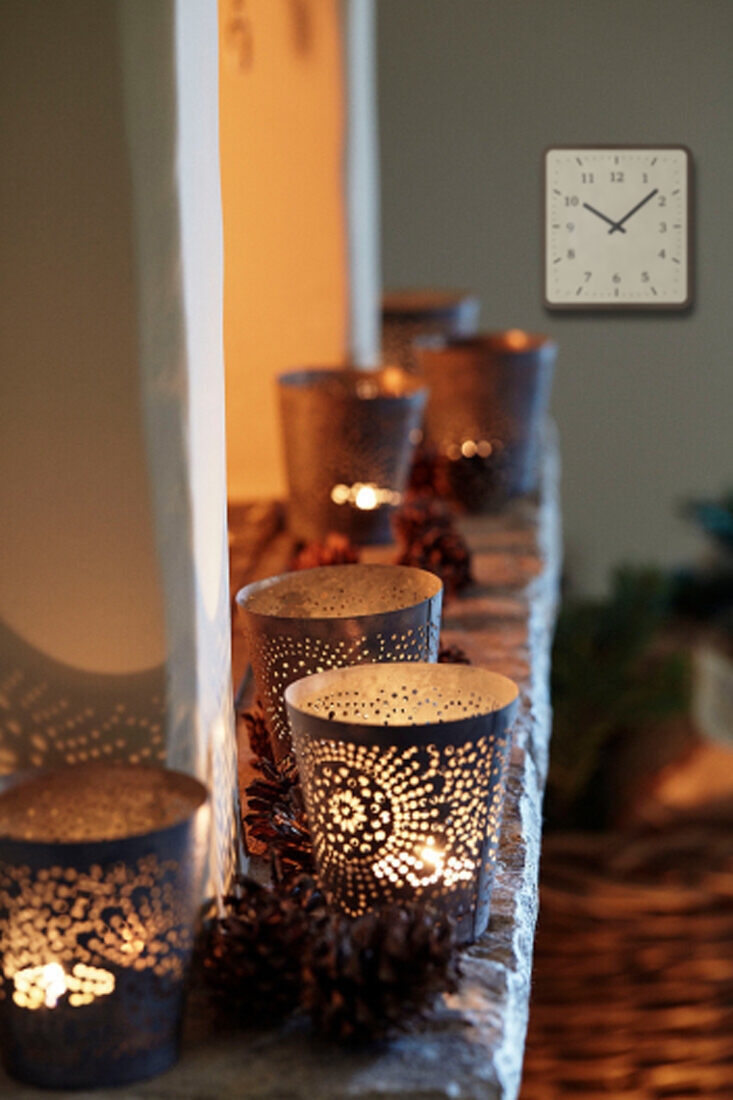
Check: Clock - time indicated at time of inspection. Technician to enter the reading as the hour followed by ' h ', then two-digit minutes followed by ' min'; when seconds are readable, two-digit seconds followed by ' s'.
10 h 08 min
